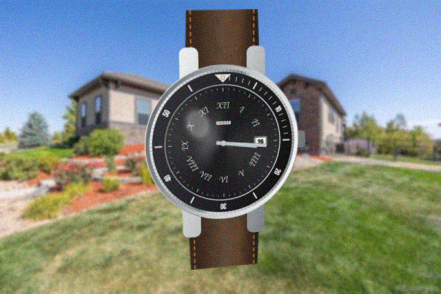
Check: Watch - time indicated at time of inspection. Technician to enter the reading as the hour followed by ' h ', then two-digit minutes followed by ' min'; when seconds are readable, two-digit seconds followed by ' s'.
3 h 16 min
